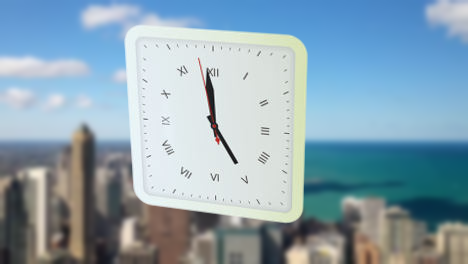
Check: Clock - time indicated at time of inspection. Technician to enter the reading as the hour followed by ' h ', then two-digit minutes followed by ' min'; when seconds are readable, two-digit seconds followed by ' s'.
4 h 58 min 58 s
